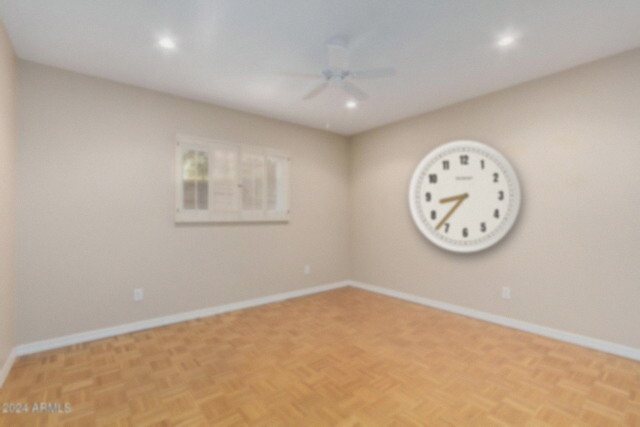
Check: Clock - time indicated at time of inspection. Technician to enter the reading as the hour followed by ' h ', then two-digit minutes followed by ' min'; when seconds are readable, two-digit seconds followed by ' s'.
8 h 37 min
